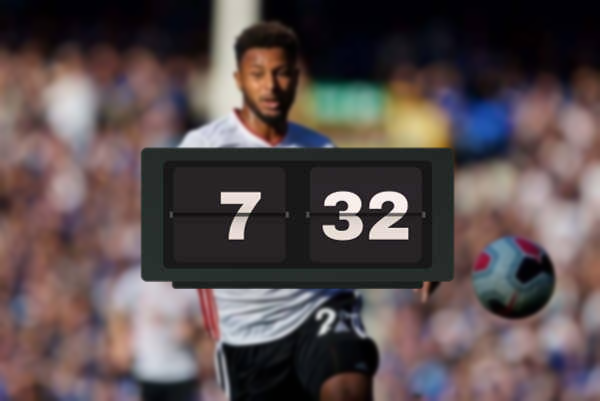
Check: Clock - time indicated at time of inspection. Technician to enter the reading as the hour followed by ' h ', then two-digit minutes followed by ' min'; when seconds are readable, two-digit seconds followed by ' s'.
7 h 32 min
